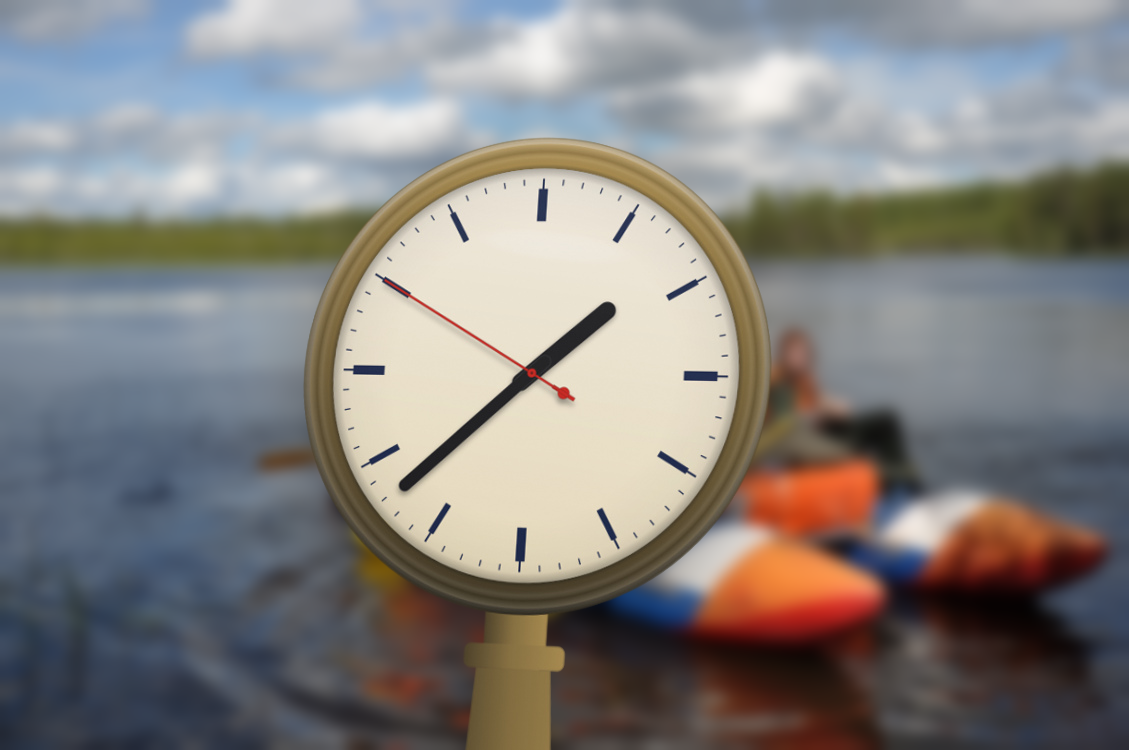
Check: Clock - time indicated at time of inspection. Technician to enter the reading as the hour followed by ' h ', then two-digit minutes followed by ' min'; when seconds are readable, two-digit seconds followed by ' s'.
1 h 37 min 50 s
